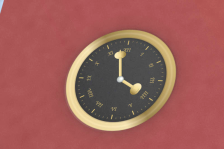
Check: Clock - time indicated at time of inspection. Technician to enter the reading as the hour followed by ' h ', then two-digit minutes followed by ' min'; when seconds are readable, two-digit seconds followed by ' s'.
3 h 58 min
